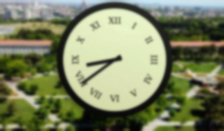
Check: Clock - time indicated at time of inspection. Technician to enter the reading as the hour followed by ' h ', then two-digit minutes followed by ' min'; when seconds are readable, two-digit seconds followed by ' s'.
8 h 39 min
